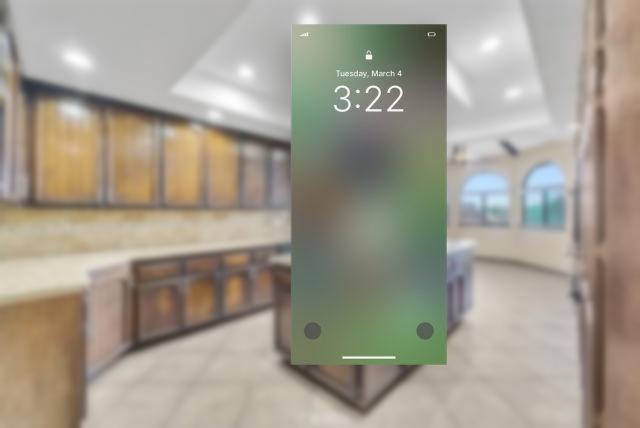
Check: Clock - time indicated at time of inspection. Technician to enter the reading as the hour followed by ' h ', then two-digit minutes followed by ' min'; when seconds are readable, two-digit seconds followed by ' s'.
3 h 22 min
